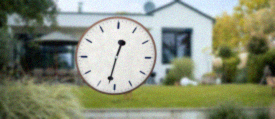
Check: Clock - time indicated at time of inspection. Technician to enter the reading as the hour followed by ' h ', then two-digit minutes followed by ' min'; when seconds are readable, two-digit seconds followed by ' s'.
12 h 32 min
